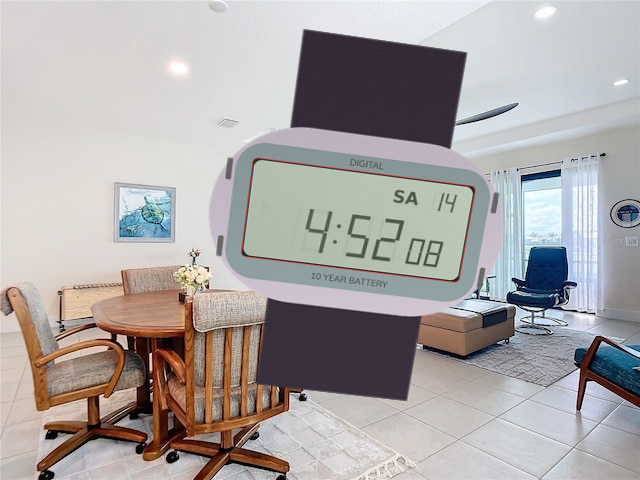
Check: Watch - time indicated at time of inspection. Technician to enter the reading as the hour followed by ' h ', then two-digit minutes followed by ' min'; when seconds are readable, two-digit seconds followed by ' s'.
4 h 52 min 08 s
